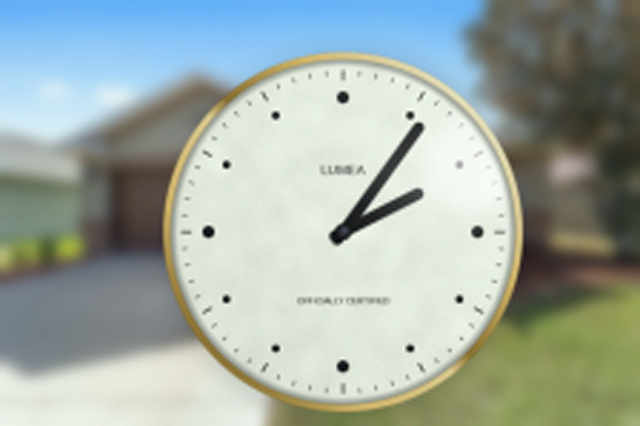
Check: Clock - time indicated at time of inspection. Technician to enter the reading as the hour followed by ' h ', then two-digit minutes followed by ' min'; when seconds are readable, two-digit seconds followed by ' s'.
2 h 06 min
